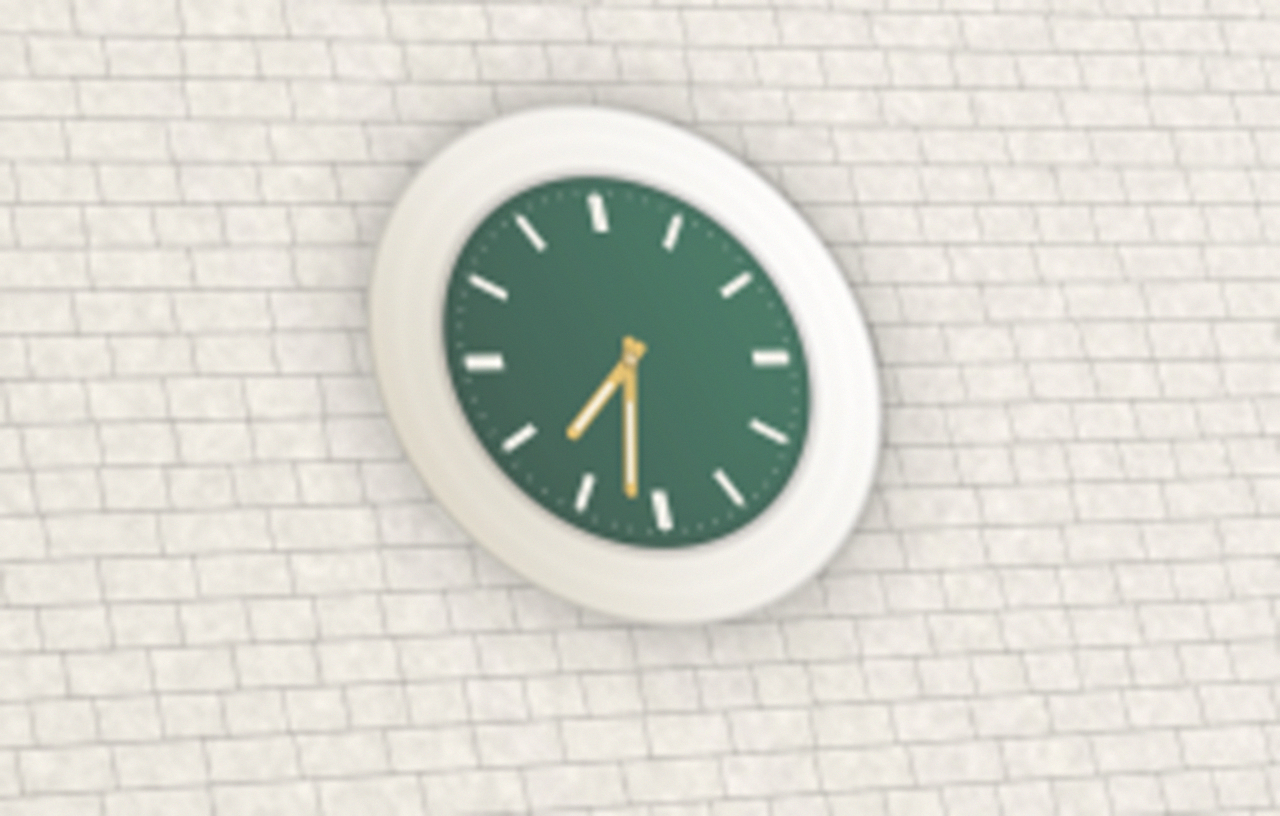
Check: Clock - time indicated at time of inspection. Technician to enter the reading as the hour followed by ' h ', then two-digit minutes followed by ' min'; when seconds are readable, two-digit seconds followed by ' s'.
7 h 32 min
